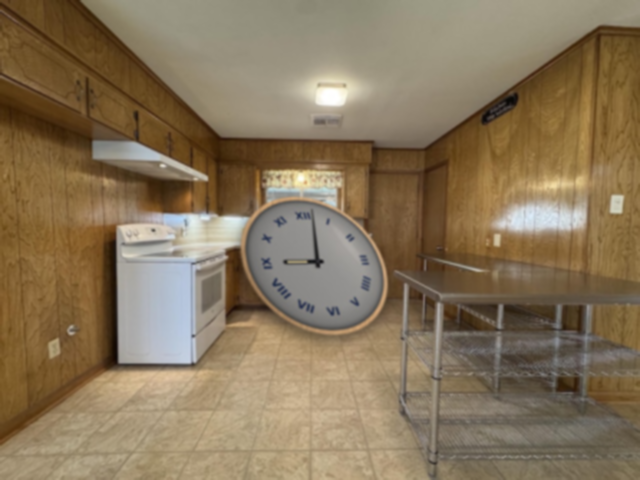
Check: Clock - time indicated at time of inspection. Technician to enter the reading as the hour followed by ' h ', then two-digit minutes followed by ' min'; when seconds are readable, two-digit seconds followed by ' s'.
9 h 02 min
